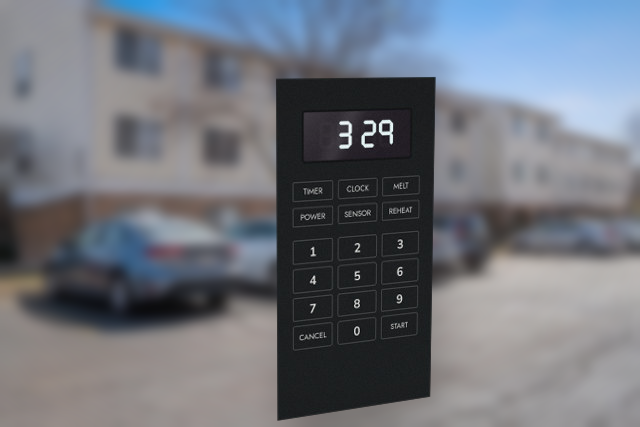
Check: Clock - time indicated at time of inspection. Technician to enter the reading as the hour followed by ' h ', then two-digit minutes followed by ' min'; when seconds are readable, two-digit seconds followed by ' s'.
3 h 29 min
